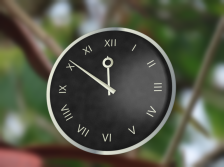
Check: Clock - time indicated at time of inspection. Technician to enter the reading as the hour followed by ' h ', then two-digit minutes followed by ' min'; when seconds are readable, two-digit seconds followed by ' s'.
11 h 51 min
